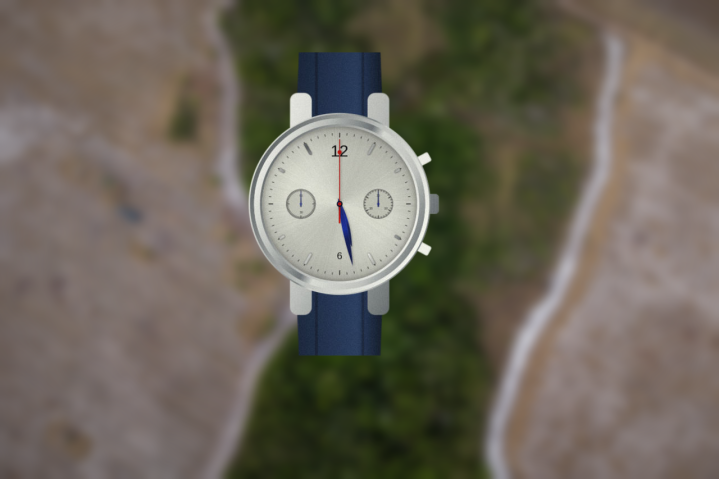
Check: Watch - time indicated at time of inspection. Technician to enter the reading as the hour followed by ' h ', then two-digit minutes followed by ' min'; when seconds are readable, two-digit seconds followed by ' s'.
5 h 28 min
